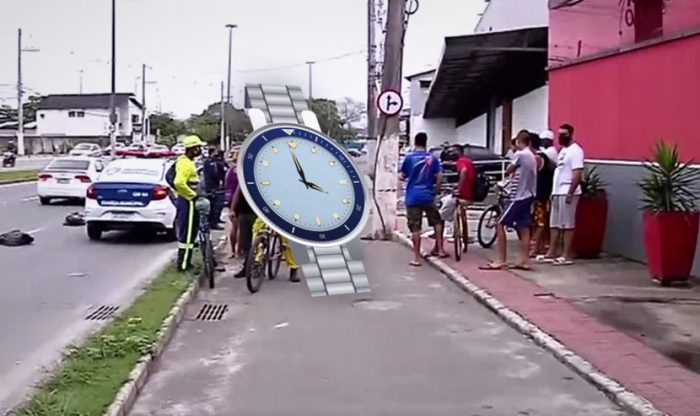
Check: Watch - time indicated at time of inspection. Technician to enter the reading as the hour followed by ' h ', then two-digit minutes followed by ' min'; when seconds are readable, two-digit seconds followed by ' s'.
3 h 59 min
